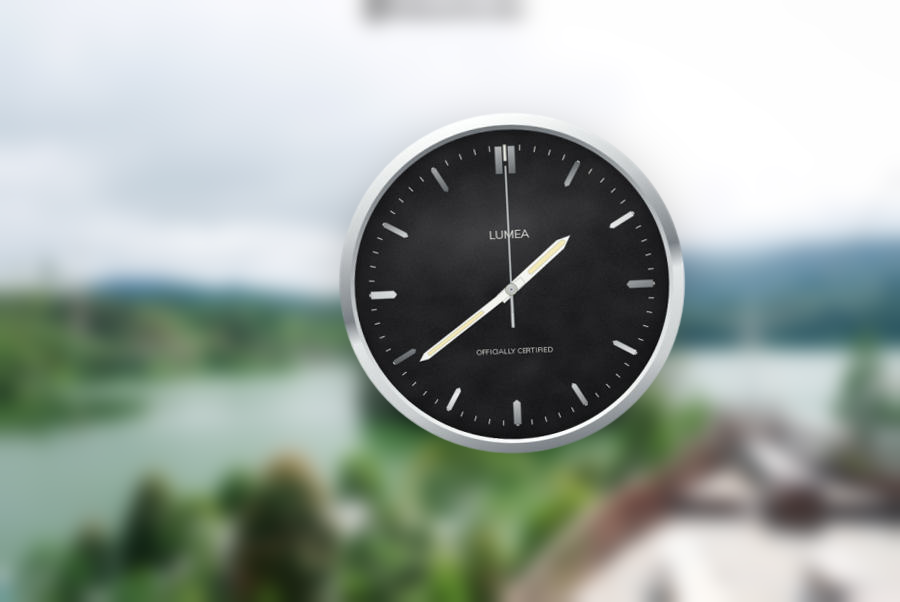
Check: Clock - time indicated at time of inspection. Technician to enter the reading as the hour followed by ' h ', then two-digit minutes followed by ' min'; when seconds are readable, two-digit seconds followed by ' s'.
1 h 39 min 00 s
